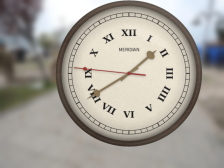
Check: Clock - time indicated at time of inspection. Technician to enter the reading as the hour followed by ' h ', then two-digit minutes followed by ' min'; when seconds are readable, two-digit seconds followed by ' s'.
1 h 39 min 46 s
